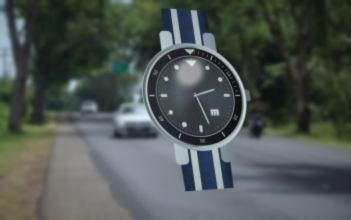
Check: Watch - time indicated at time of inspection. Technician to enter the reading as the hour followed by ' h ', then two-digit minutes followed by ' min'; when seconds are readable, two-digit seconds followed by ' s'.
2 h 27 min
